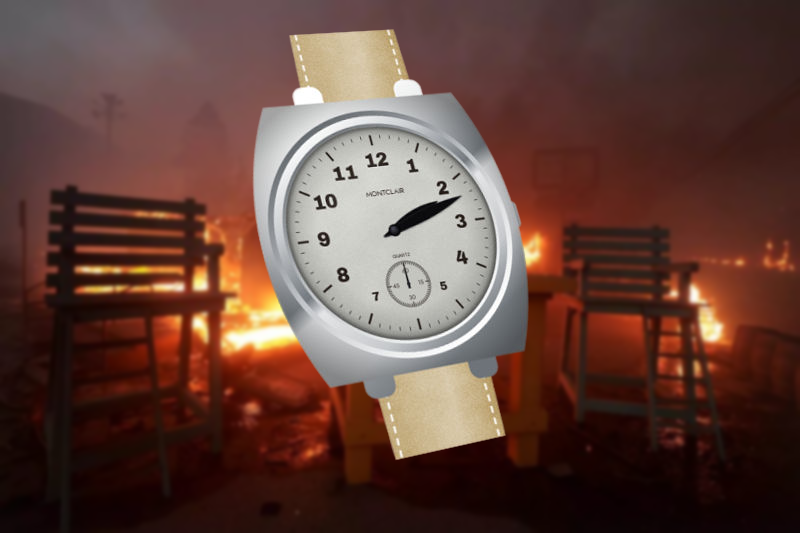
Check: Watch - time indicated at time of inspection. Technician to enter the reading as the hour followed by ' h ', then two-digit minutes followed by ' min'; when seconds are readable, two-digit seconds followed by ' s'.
2 h 12 min
